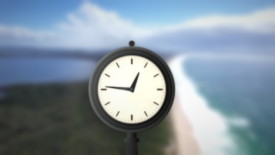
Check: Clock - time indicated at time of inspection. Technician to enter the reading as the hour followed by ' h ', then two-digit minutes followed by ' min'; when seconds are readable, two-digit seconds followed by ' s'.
12 h 46 min
